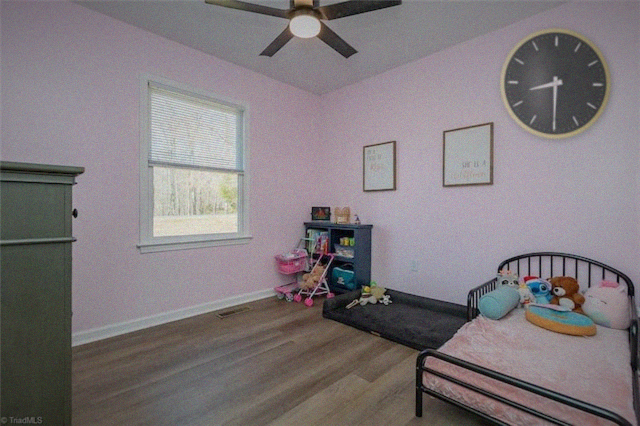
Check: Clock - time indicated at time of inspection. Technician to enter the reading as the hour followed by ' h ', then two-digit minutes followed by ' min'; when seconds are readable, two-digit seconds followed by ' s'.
8 h 30 min
